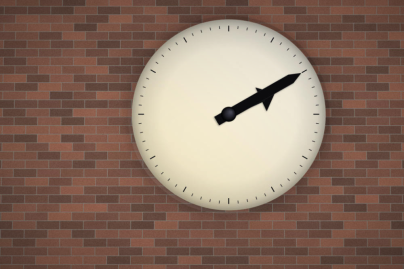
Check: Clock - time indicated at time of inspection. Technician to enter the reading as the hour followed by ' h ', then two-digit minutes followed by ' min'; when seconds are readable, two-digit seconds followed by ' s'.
2 h 10 min
